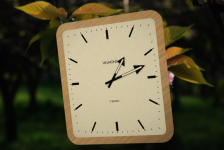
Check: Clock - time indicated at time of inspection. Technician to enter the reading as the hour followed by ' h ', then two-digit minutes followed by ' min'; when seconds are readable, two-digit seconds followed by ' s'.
1 h 12 min
